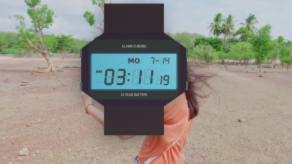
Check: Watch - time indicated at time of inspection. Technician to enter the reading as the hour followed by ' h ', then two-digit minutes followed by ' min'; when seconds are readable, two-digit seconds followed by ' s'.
3 h 11 min 19 s
